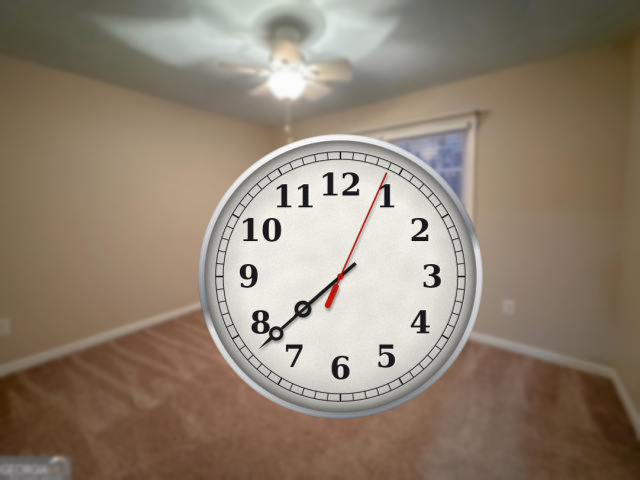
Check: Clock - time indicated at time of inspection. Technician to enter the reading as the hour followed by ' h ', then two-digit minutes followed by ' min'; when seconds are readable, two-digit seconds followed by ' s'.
7 h 38 min 04 s
